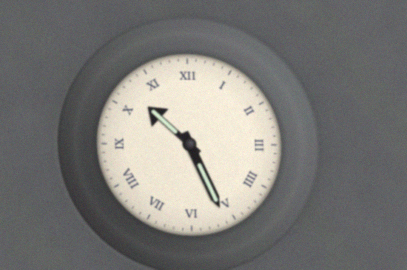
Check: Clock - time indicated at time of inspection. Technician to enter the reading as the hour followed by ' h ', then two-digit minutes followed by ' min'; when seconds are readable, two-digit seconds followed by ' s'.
10 h 26 min
